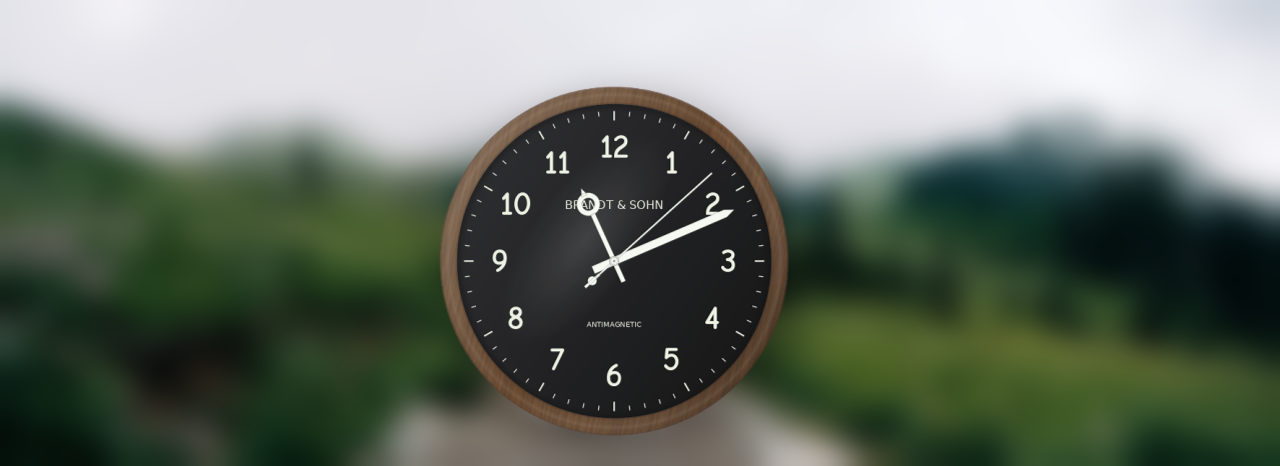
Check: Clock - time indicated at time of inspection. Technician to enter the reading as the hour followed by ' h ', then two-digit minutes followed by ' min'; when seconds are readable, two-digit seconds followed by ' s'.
11 h 11 min 08 s
